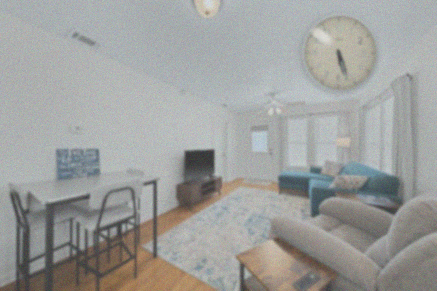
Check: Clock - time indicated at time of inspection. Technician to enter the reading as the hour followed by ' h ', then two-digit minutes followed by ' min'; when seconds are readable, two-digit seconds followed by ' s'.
5 h 27 min
